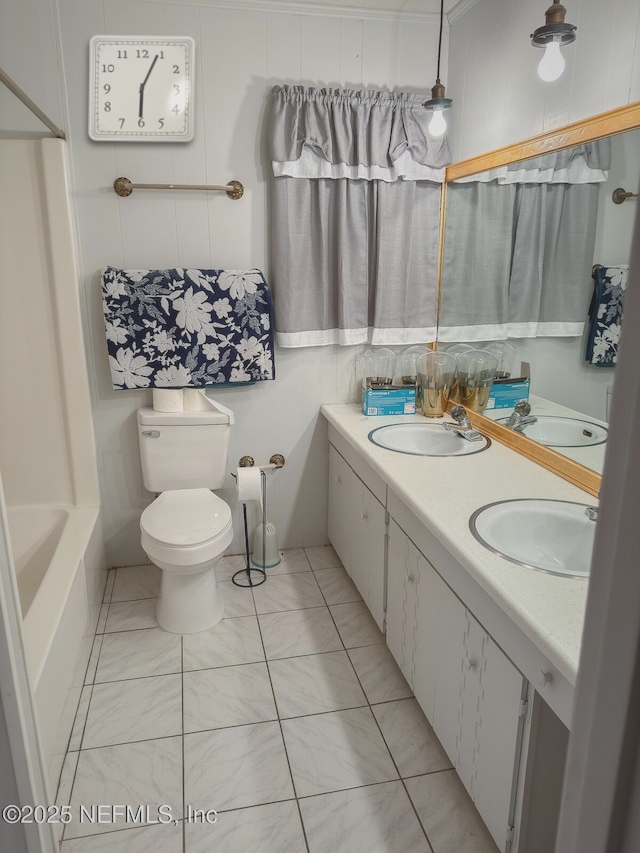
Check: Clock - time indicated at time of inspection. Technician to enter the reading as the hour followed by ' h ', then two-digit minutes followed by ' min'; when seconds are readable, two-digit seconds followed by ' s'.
6 h 04 min
